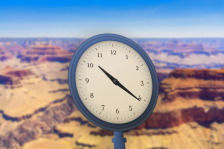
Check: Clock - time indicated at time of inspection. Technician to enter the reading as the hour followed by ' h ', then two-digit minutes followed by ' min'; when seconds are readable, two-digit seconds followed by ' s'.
10 h 21 min
